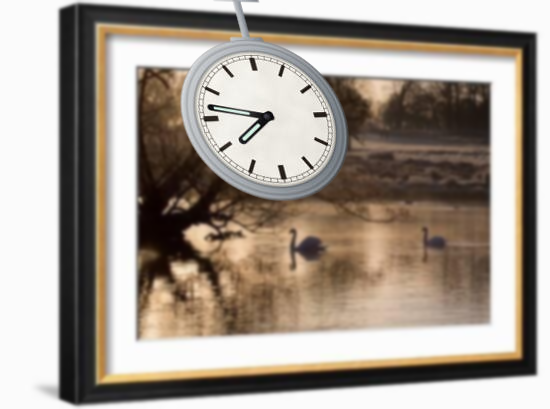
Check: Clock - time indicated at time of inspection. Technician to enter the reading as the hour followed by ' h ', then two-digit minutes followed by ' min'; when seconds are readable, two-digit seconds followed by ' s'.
7 h 47 min
